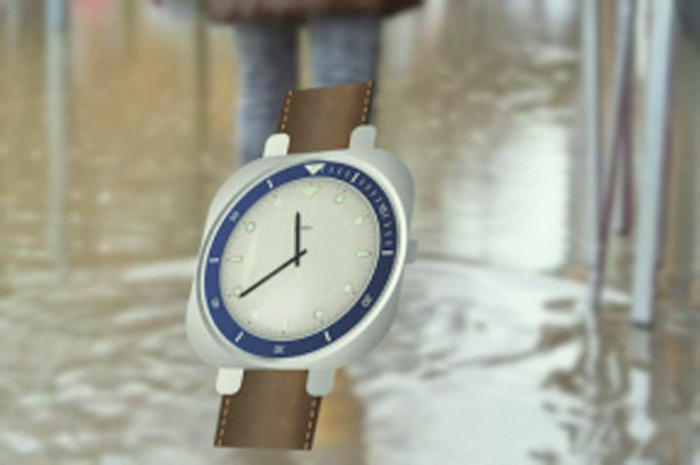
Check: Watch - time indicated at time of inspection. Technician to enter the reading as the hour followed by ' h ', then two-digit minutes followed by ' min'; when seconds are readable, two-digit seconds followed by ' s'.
11 h 39 min
